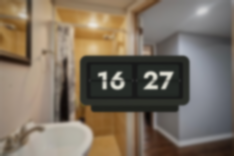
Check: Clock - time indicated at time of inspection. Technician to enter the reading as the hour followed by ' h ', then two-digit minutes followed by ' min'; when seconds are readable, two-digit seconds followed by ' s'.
16 h 27 min
